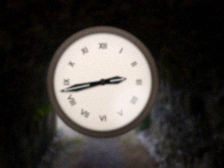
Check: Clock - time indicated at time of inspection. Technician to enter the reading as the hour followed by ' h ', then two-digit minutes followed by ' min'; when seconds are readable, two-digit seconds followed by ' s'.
2 h 43 min
